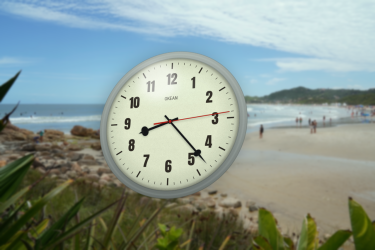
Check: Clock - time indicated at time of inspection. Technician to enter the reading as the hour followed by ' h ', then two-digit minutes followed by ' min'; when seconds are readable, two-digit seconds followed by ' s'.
8 h 23 min 14 s
